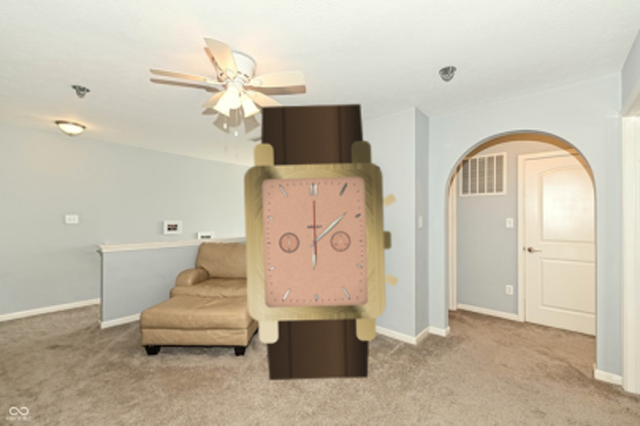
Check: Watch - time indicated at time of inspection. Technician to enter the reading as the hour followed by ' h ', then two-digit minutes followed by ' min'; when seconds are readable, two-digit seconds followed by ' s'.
6 h 08 min
